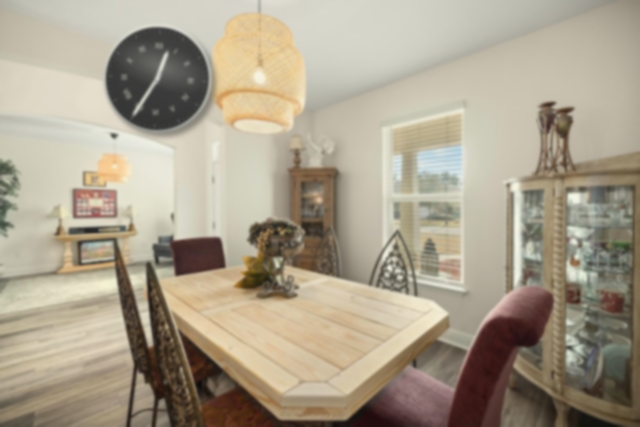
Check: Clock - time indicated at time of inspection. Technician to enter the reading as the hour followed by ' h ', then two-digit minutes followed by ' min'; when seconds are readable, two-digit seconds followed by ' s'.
12 h 35 min
